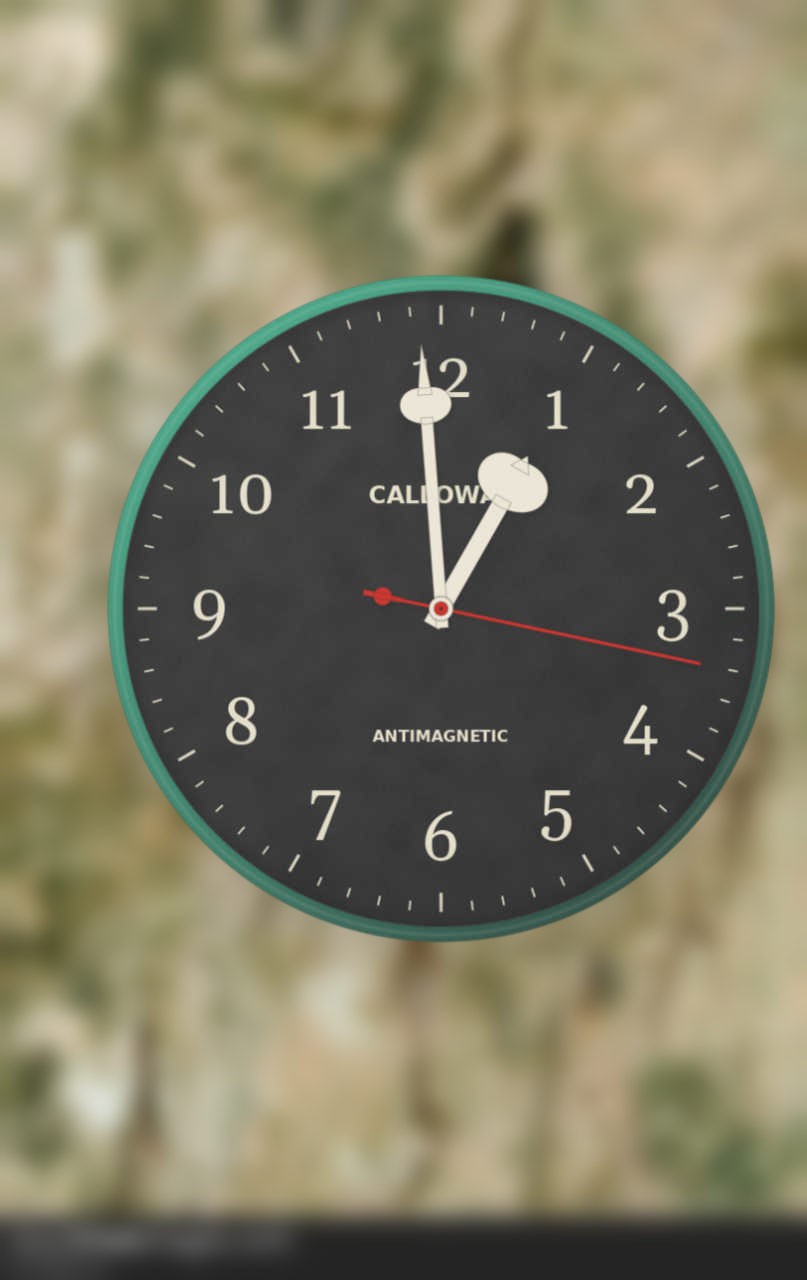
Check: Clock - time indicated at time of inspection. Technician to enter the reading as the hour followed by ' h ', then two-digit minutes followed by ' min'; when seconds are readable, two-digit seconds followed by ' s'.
12 h 59 min 17 s
